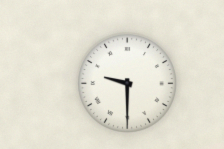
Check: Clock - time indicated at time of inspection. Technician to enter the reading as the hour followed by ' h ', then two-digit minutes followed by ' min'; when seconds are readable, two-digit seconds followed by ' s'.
9 h 30 min
